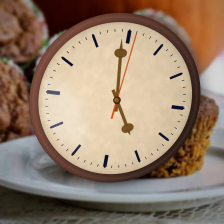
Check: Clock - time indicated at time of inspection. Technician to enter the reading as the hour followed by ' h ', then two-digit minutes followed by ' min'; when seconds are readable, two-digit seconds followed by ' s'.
4 h 59 min 01 s
